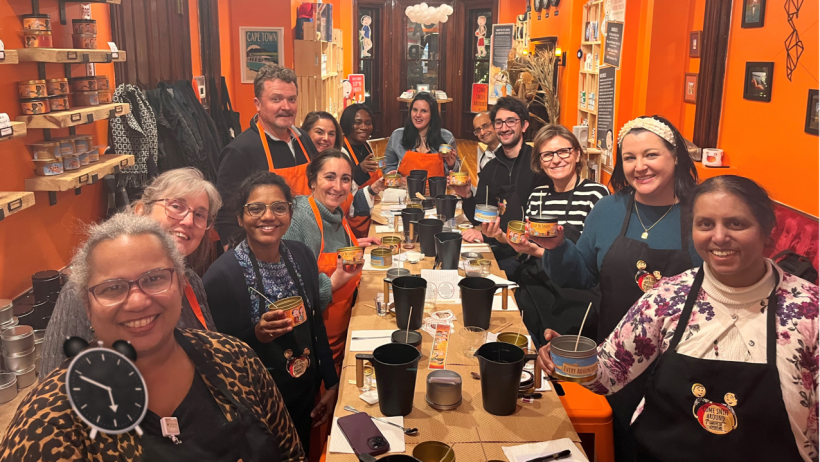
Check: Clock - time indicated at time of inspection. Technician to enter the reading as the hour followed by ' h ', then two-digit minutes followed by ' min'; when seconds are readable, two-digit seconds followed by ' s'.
5 h 49 min
